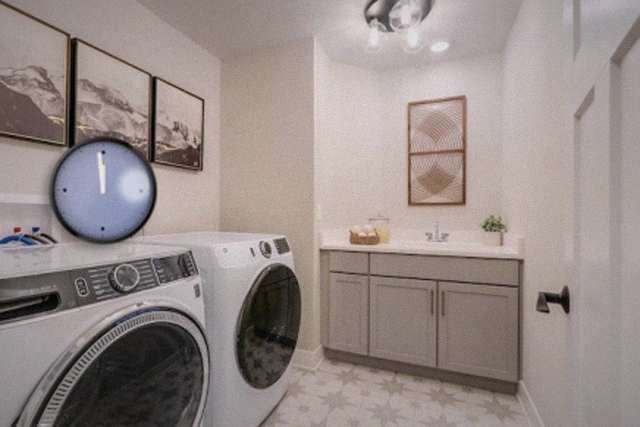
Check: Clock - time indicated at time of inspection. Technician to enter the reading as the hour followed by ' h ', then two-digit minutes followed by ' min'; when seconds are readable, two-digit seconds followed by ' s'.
11 h 59 min
